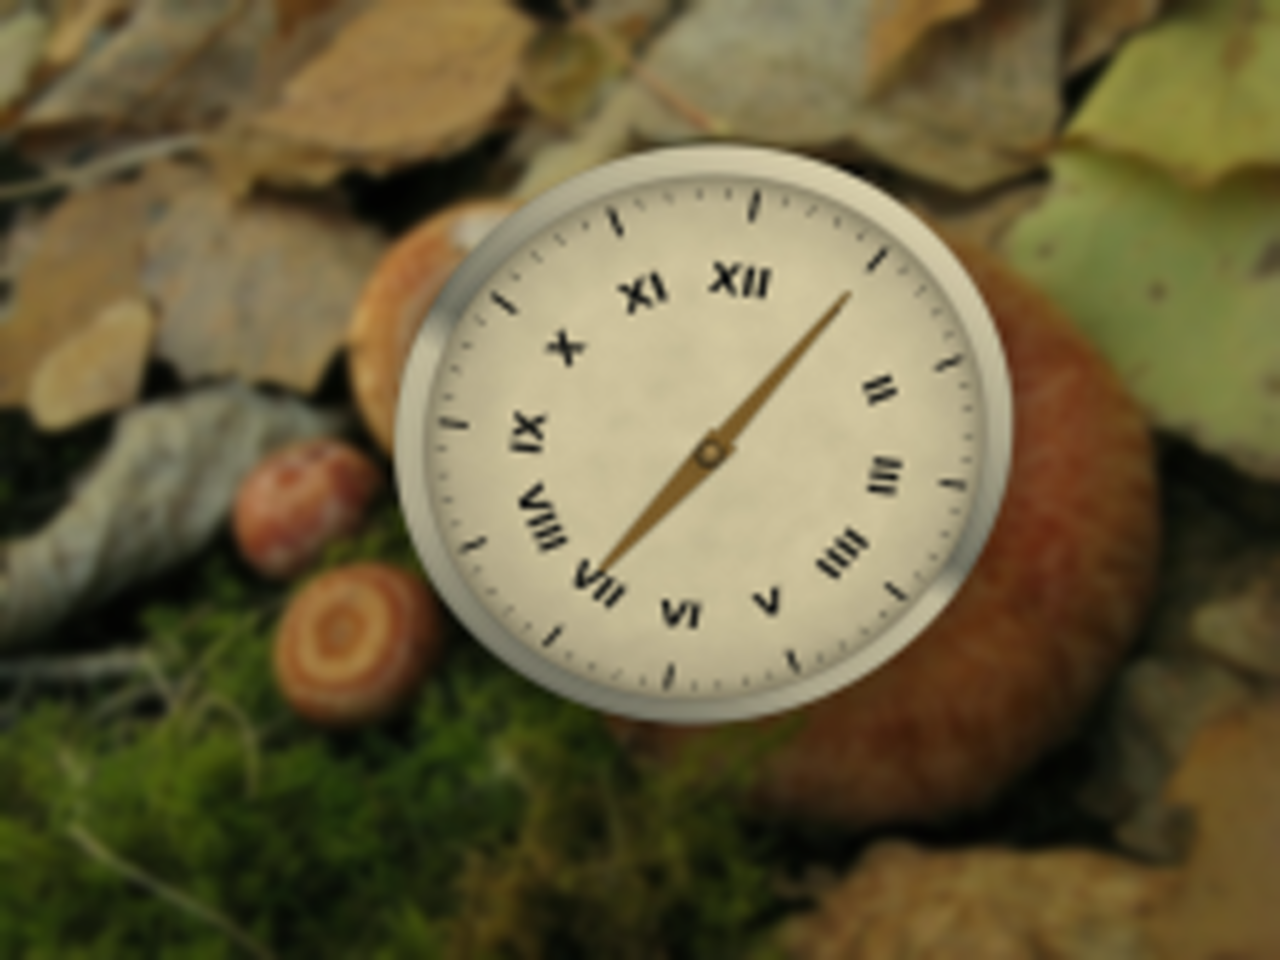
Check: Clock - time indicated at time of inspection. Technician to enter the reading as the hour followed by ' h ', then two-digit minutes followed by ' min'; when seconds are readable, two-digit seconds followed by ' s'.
7 h 05 min
